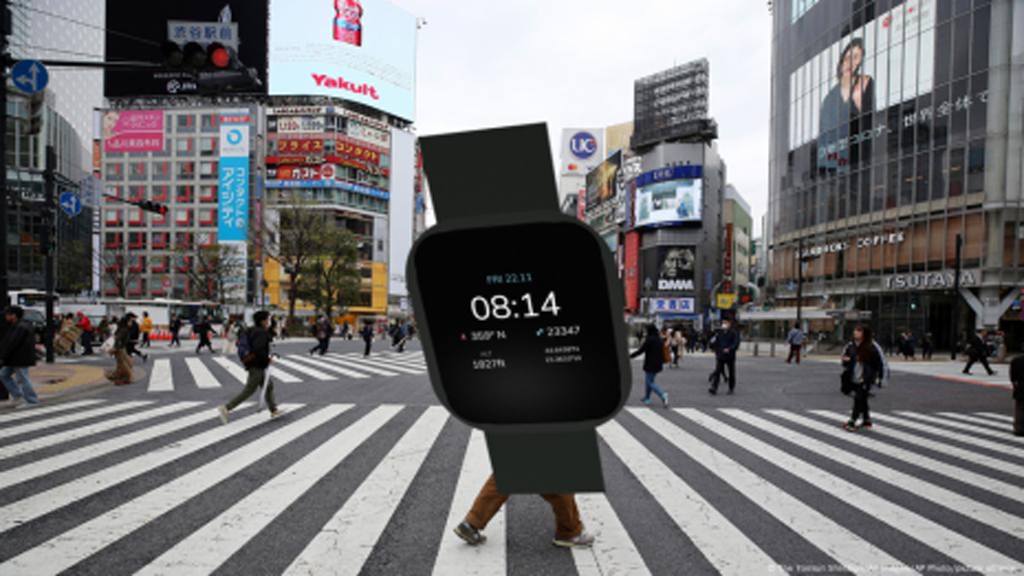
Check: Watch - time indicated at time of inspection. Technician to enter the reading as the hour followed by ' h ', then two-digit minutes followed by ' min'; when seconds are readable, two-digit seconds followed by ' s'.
8 h 14 min
